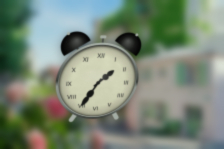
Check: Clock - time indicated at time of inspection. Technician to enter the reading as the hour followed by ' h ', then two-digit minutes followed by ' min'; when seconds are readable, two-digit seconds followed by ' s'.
1 h 35 min
